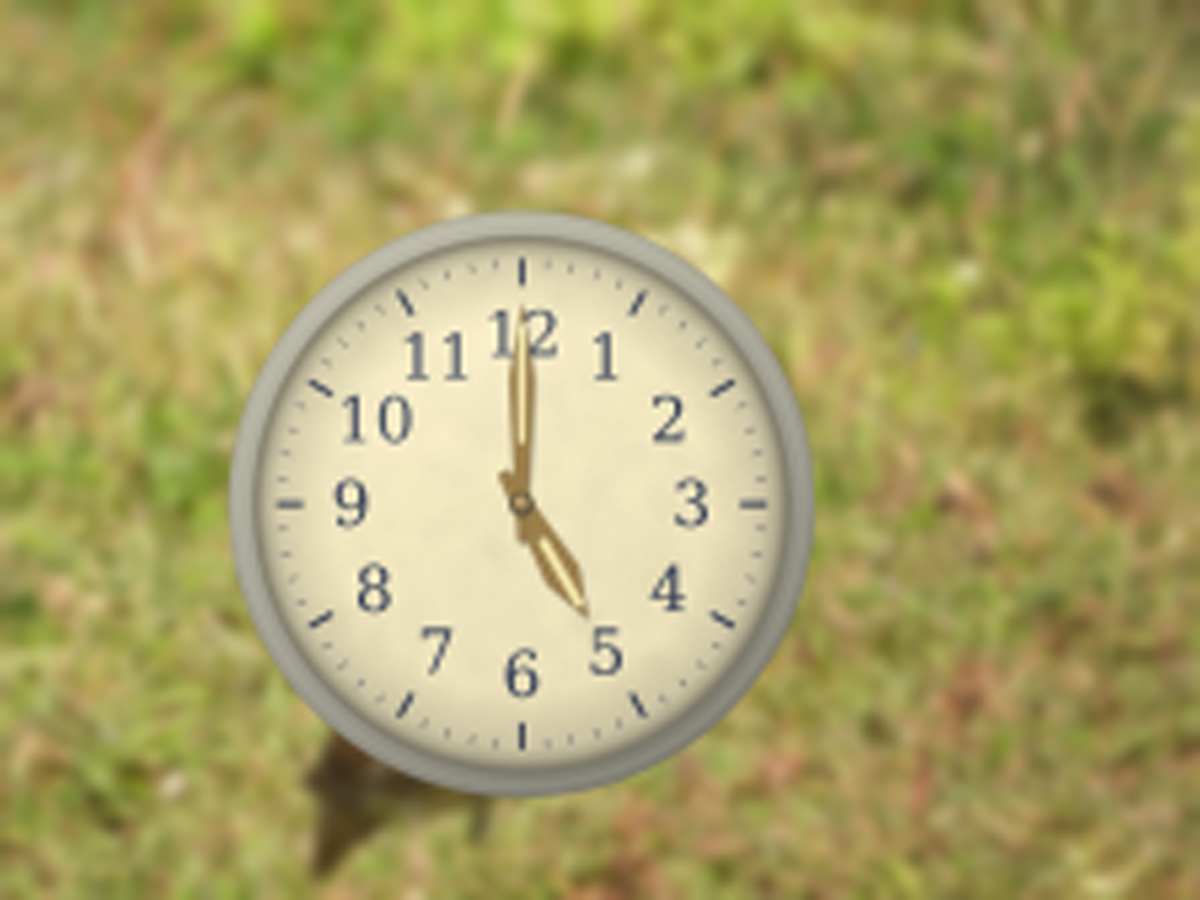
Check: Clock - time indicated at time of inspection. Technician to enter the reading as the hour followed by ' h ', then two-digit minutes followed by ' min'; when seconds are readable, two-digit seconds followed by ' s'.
5 h 00 min
